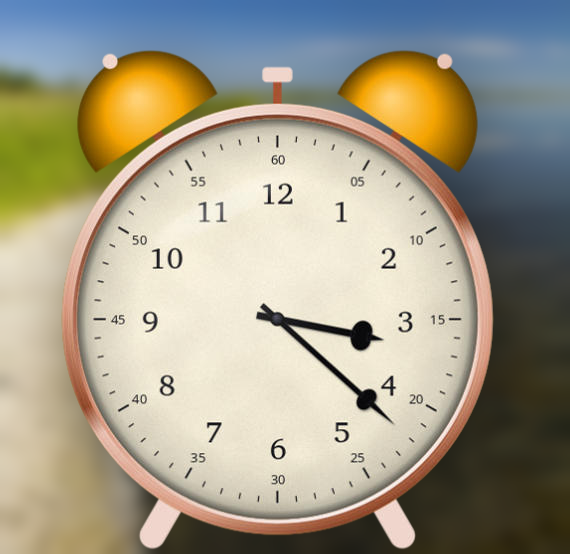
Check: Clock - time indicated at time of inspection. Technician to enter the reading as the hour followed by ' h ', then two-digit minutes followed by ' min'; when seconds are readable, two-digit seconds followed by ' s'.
3 h 22 min
